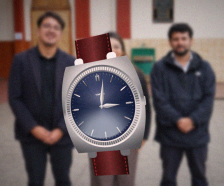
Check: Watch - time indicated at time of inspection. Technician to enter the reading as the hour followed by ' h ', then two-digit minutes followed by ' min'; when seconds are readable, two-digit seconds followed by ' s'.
3 h 02 min
